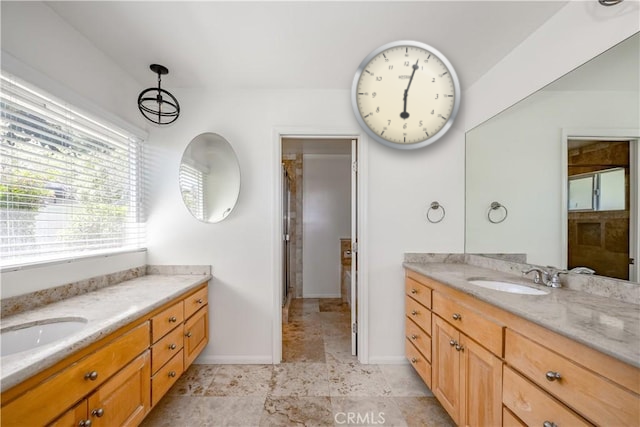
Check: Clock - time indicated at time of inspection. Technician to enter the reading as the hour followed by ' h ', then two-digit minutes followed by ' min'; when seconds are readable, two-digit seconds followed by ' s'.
6 h 03 min
